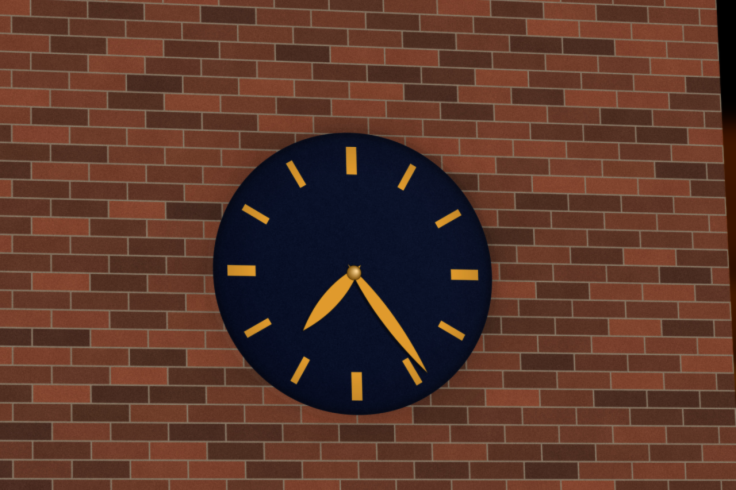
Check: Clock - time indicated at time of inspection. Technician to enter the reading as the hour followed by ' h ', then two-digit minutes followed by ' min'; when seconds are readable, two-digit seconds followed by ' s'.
7 h 24 min
